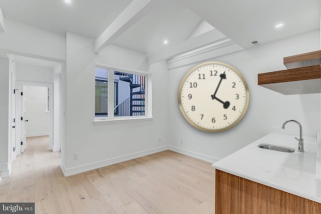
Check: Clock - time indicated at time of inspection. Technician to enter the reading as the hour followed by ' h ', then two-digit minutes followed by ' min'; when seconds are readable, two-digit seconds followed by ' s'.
4 h 04 min
